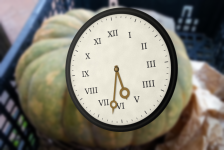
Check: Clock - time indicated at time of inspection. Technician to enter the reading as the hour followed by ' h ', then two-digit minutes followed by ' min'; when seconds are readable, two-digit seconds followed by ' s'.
5 h 32 min
